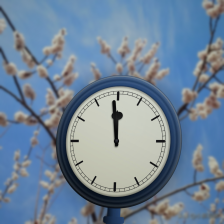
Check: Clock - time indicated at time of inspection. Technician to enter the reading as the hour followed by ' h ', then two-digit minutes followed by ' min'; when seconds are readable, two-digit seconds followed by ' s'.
11 h 59 min
